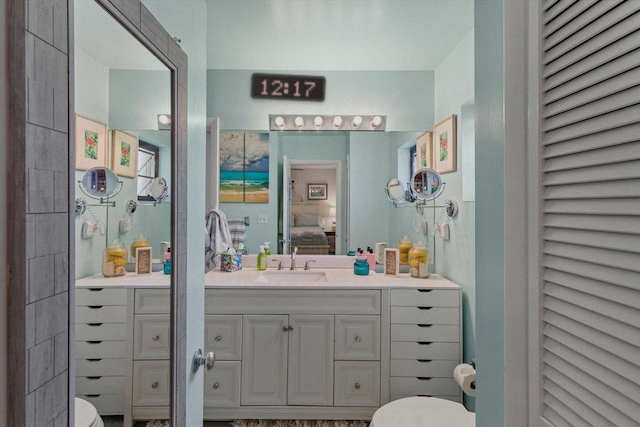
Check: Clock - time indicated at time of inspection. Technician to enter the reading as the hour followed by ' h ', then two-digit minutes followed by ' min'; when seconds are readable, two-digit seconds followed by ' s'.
12 h 17 min
